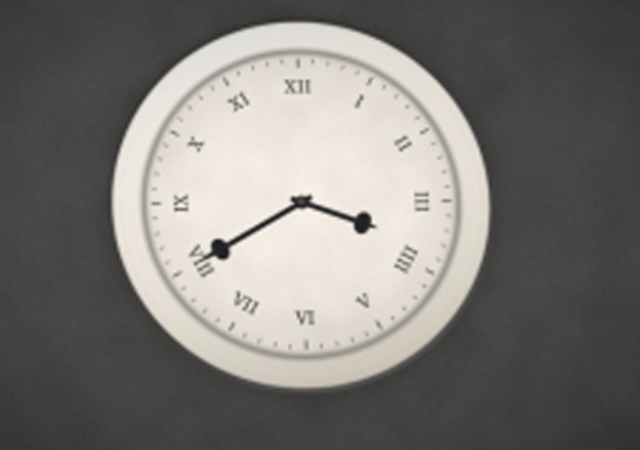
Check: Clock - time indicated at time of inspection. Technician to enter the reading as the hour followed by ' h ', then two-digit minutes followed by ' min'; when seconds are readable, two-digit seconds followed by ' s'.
3 h 40 min
